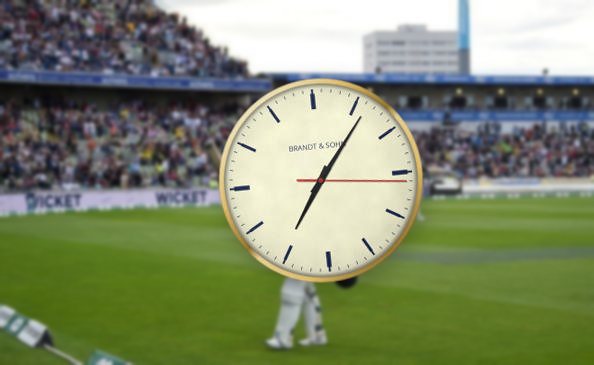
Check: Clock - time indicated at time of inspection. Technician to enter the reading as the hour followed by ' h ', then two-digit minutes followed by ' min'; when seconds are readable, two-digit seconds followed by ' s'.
7 h 06 min 16 s
